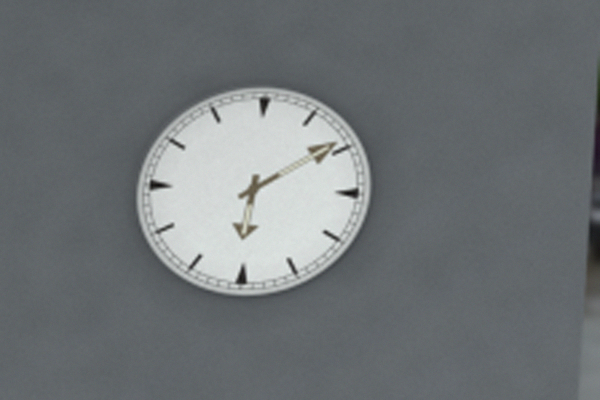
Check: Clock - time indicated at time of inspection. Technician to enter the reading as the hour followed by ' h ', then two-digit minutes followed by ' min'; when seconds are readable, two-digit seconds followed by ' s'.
6 h 09 min
